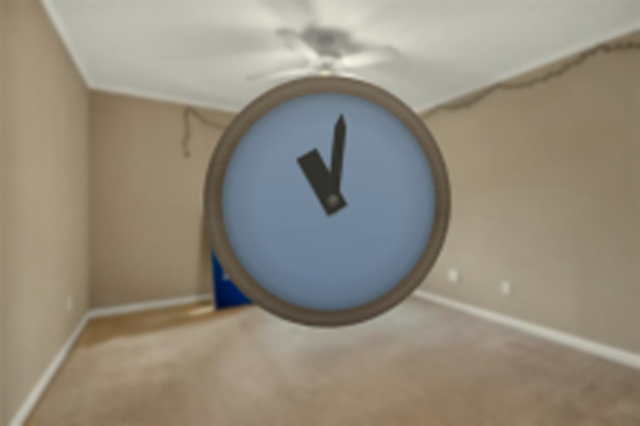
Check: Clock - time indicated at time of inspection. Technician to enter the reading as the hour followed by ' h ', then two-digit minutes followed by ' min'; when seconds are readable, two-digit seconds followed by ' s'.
11 h 01 min
